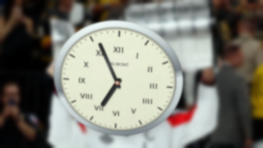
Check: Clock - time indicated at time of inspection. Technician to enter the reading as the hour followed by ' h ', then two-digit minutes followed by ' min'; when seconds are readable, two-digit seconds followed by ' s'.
6 h 56 min
